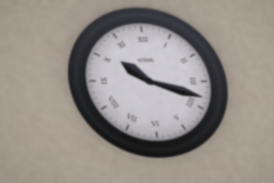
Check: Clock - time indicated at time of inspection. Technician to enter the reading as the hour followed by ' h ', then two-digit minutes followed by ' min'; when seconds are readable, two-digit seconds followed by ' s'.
10 h 18 min
